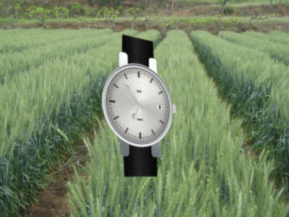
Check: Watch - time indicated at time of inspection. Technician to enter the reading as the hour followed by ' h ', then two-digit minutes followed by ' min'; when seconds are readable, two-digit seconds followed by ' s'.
6 h 53 min
